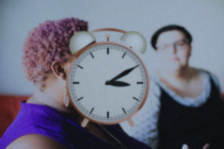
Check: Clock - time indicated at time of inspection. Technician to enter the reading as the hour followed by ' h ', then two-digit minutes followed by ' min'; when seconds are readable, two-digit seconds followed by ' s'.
3 h 10 min
